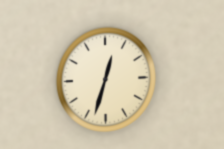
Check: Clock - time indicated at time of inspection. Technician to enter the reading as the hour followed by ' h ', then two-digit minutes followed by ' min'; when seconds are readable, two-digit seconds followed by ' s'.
12 h 33 min
